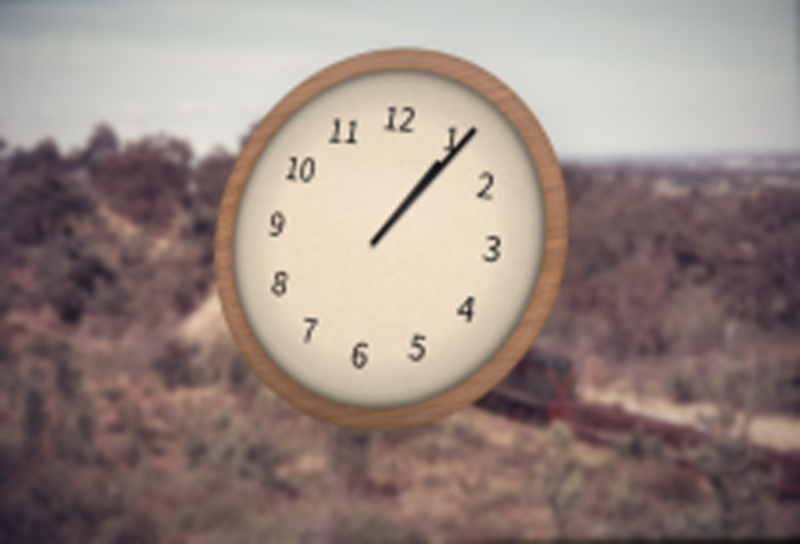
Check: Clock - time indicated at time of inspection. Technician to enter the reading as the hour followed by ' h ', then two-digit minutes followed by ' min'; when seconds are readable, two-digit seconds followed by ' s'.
1 h 06 min
